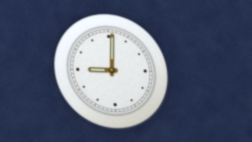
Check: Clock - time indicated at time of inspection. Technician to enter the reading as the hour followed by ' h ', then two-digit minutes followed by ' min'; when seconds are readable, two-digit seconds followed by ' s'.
9 h 01 min
